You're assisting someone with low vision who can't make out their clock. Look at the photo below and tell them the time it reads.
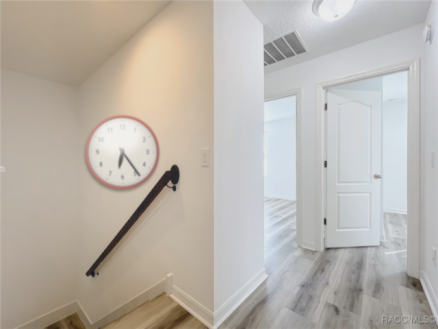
6:24
